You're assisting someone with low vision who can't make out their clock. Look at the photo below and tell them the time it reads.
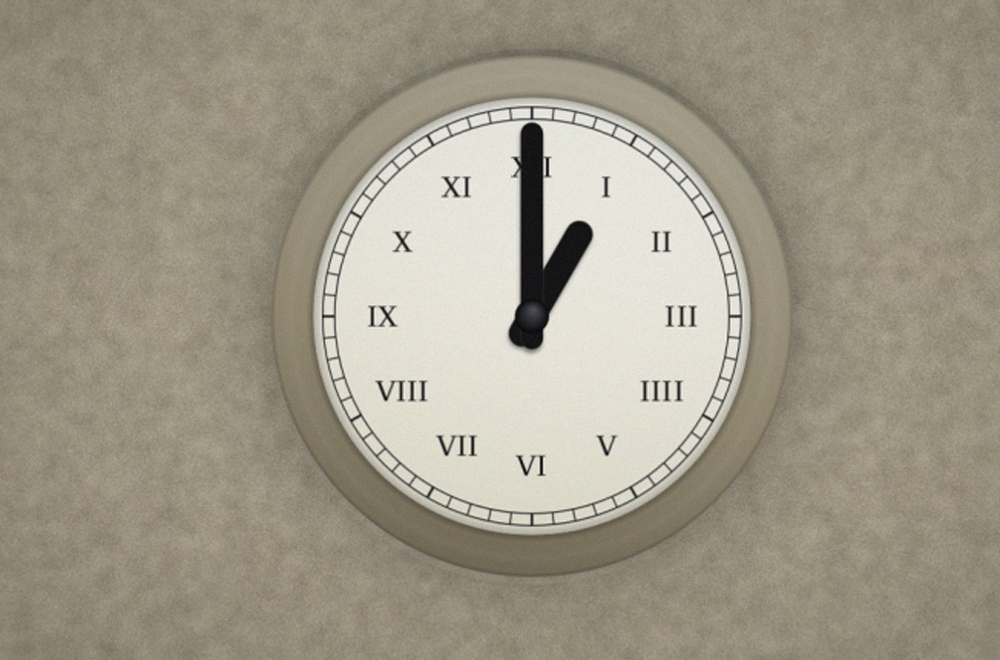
1:00
